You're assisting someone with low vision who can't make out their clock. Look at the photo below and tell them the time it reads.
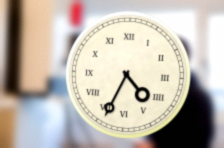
4:34
